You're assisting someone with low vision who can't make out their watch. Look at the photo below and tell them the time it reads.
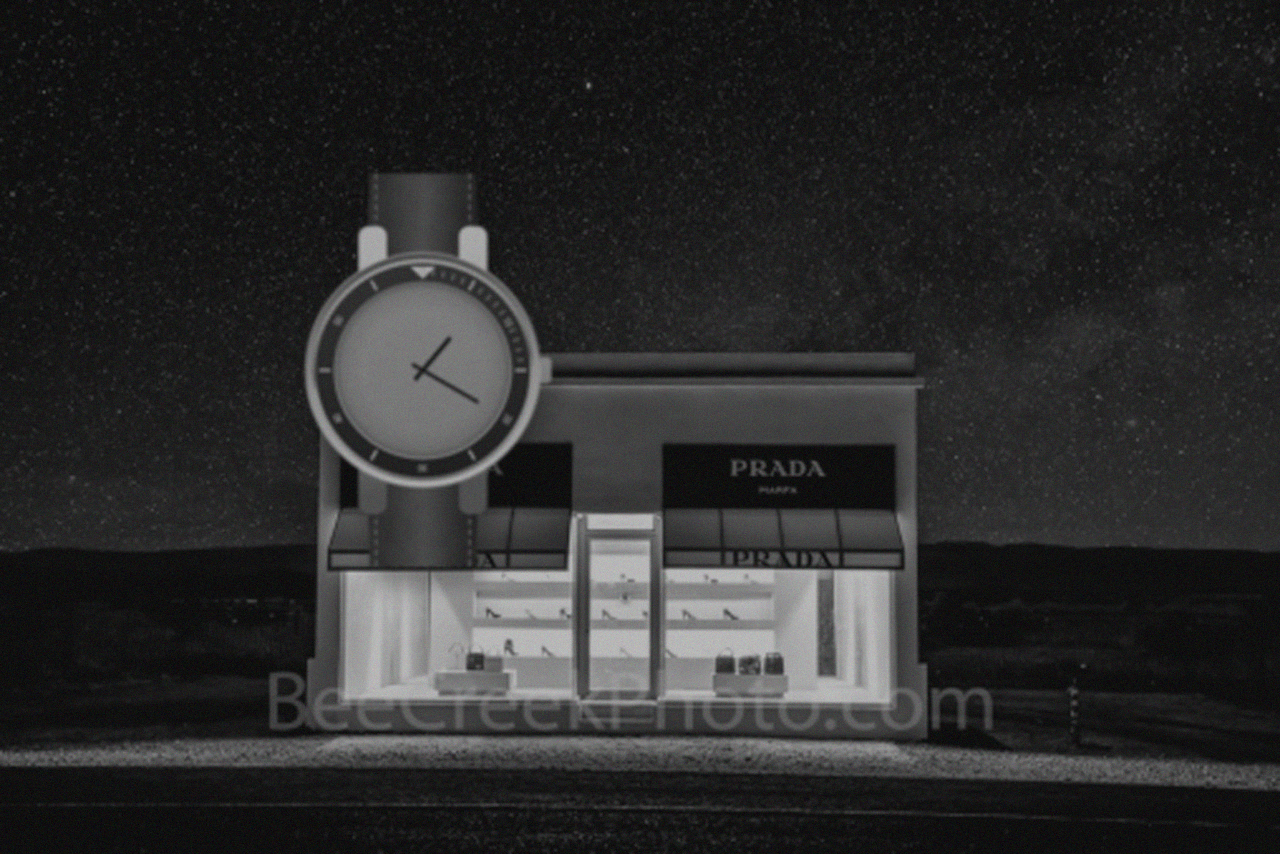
1:20
